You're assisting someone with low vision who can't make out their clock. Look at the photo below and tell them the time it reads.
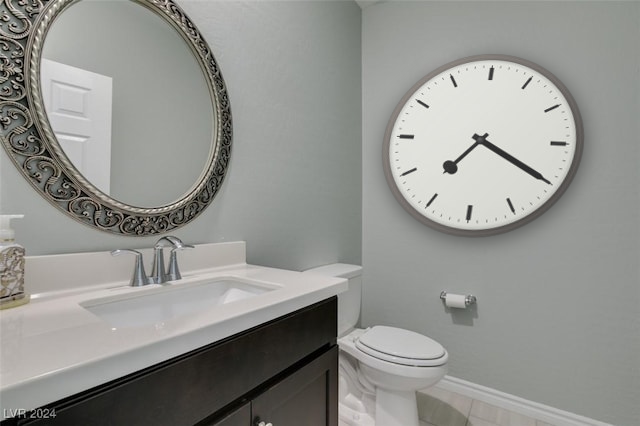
7:20
